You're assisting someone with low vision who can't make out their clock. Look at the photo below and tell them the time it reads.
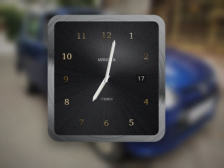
7:02
